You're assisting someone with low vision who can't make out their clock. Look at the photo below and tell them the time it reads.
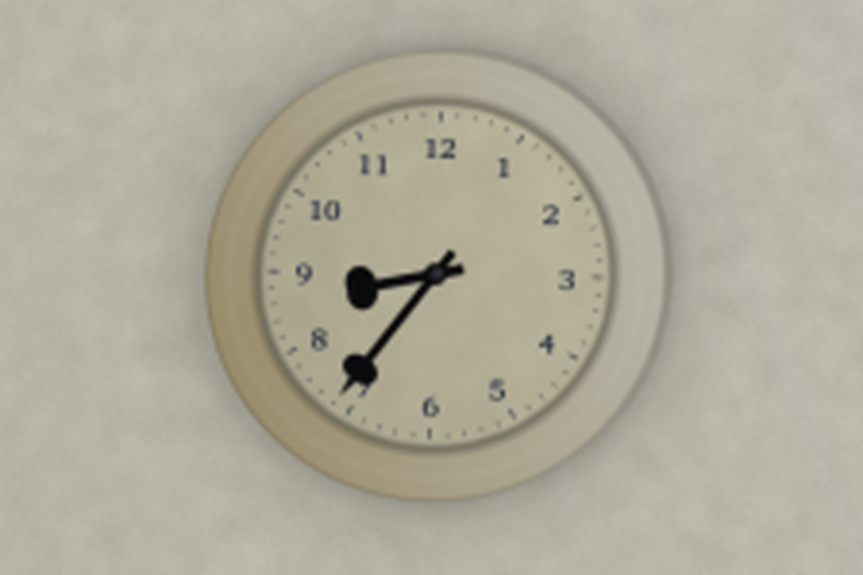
8:36
